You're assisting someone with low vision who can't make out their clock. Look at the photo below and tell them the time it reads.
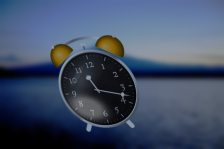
11:18
